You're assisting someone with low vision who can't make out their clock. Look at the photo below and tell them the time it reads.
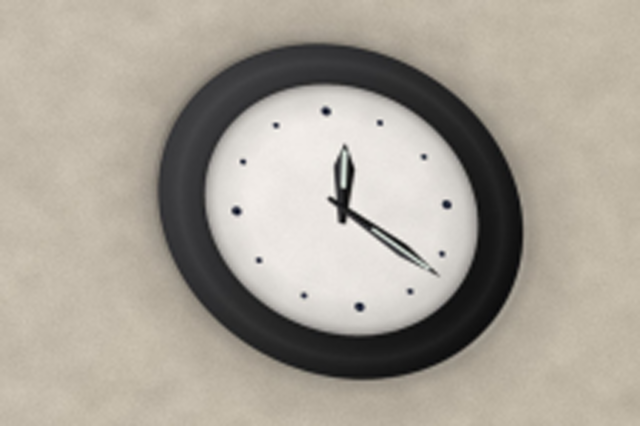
12:22
